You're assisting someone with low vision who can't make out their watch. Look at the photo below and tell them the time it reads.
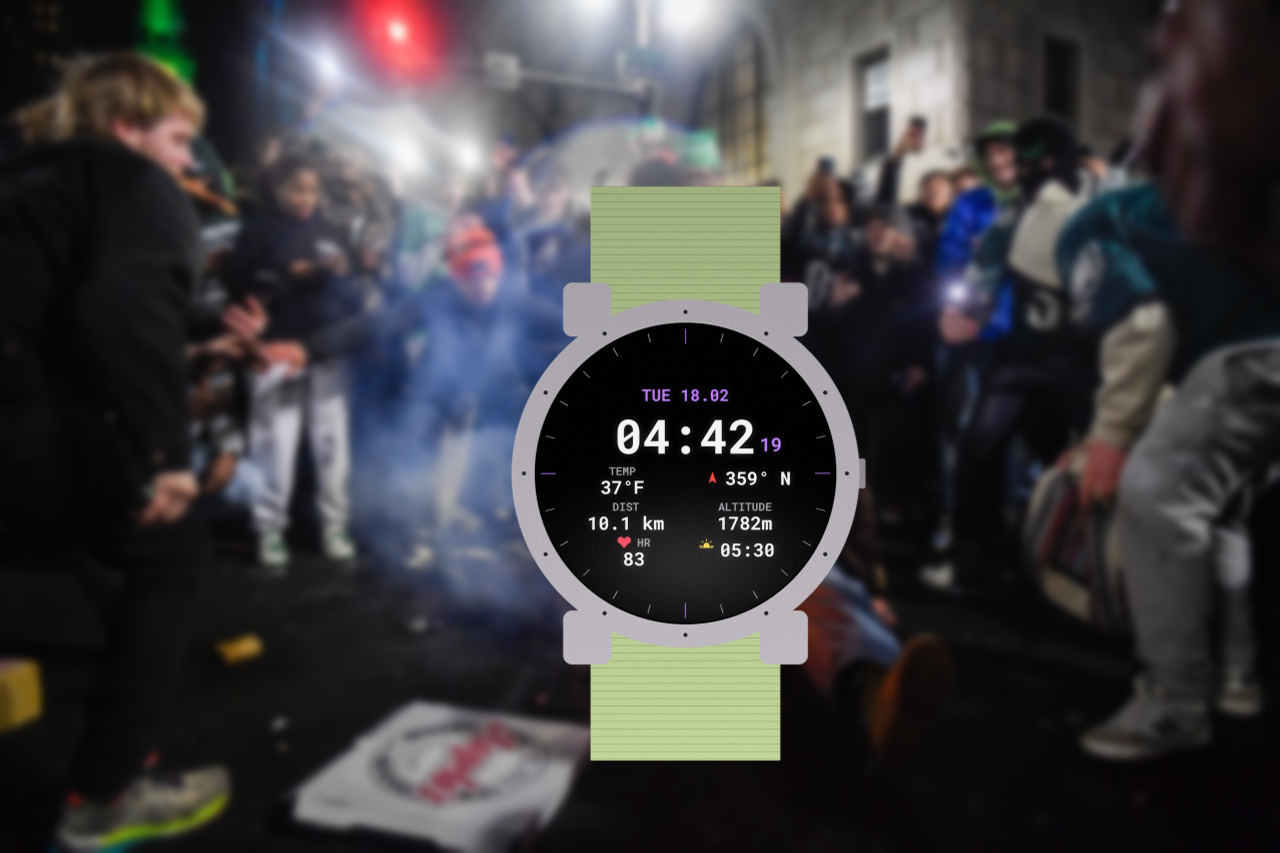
4:42:19
